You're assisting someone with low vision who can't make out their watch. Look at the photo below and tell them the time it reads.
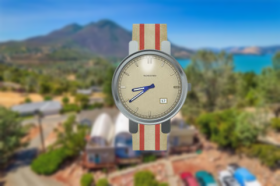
8:39
